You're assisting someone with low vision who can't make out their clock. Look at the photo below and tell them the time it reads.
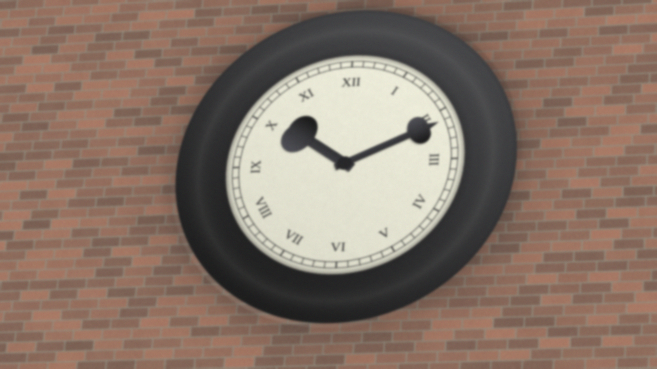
10:11
